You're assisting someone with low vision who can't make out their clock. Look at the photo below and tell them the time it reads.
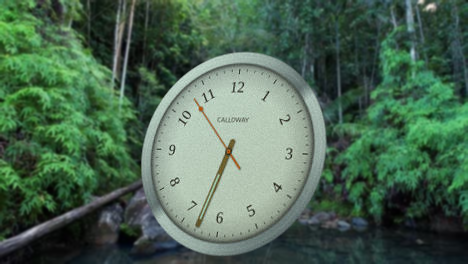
6:32:53
